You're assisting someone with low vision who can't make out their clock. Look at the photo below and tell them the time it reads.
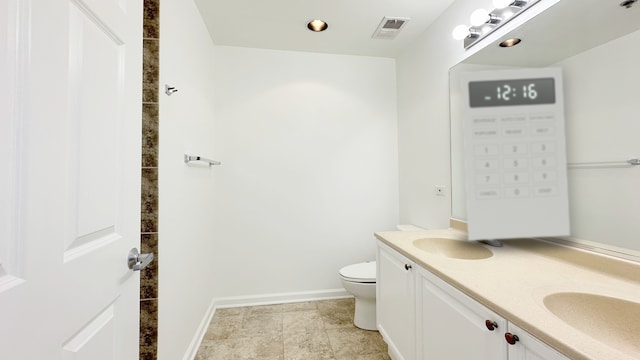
12:16
